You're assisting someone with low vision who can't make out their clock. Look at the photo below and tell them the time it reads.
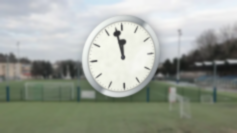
11:58
